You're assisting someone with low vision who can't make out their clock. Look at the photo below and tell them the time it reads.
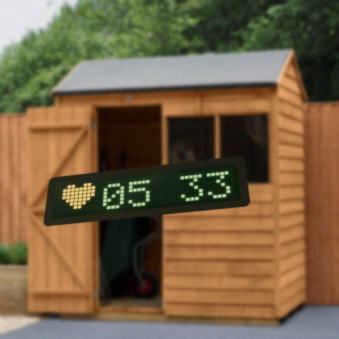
5:33
